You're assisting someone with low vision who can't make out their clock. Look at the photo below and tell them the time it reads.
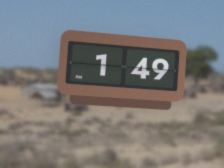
1:49
